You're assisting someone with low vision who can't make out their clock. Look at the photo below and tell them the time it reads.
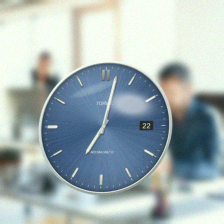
7:02
